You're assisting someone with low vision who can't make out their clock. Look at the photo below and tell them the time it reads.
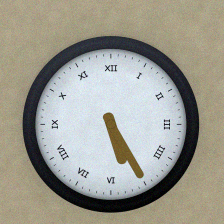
5:25
